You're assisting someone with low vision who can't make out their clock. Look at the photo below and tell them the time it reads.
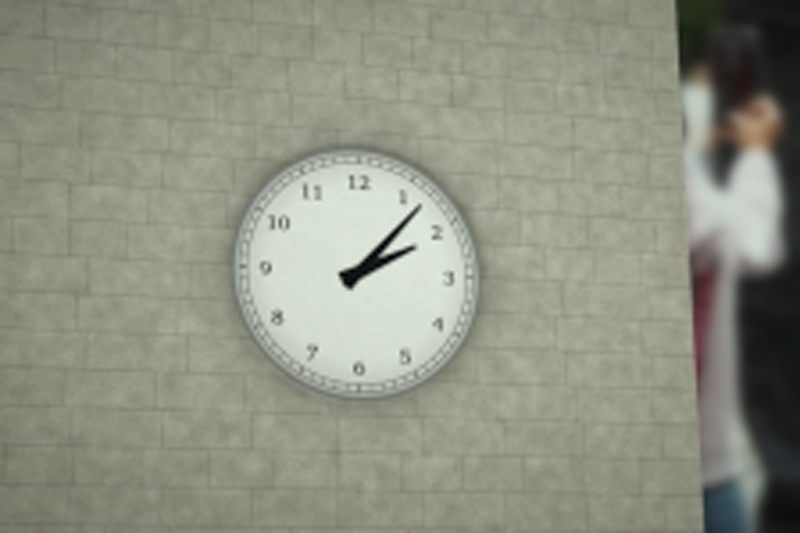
2:07
